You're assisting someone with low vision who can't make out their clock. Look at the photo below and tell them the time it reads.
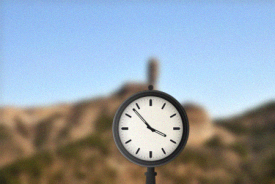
3:53
